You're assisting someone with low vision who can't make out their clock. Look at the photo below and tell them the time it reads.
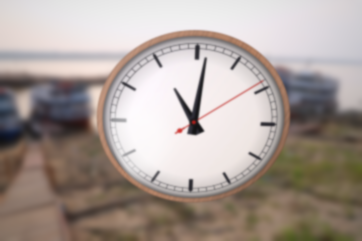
11:01:09
